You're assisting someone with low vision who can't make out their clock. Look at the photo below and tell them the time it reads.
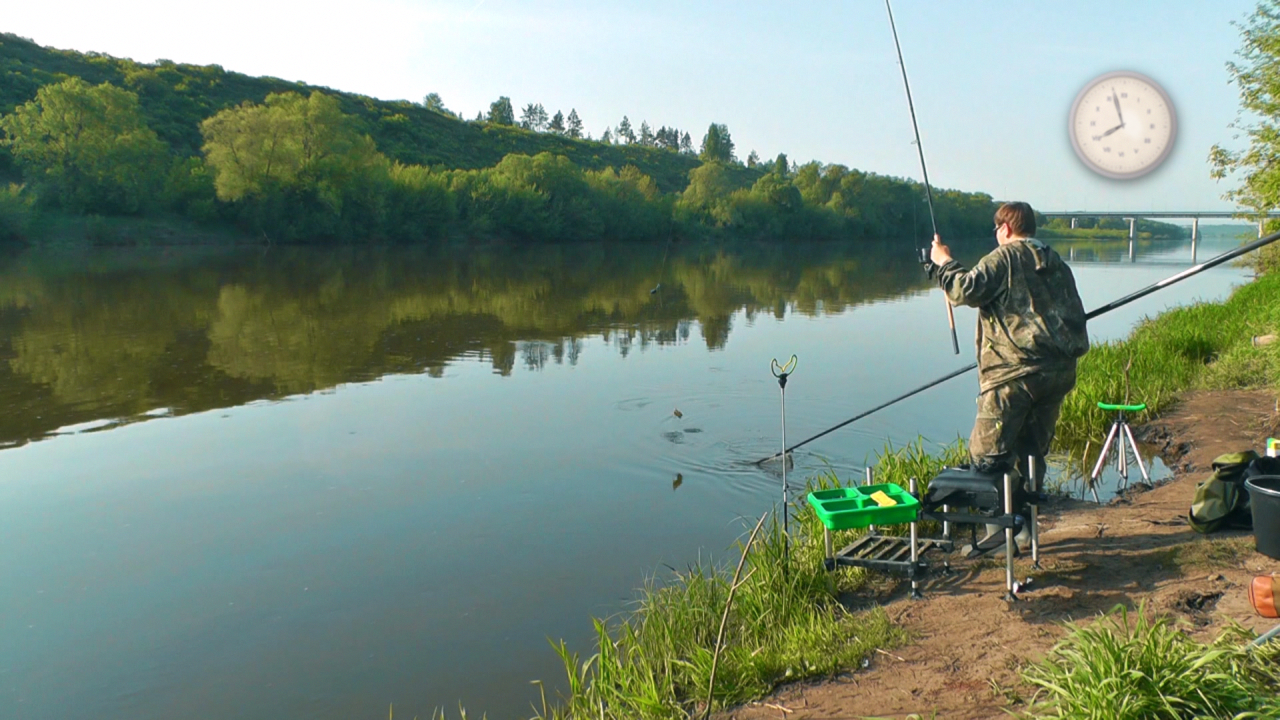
7:57
